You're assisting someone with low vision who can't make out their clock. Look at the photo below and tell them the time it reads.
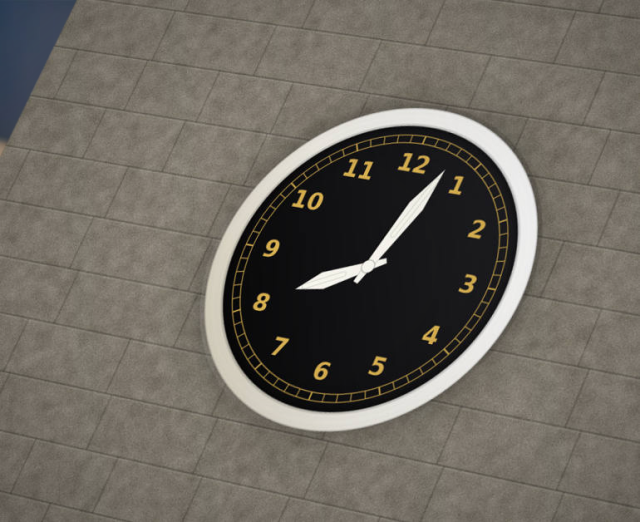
8:03
